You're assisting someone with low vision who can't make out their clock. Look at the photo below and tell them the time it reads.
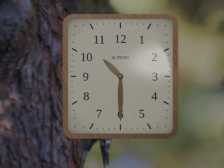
10:30
